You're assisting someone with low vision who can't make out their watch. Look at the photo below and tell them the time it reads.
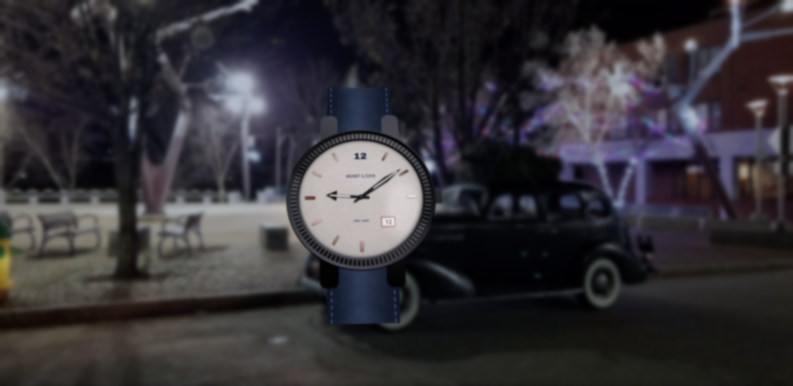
9:09
